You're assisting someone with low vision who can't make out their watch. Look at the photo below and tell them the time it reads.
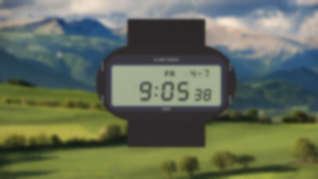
9:05:38
